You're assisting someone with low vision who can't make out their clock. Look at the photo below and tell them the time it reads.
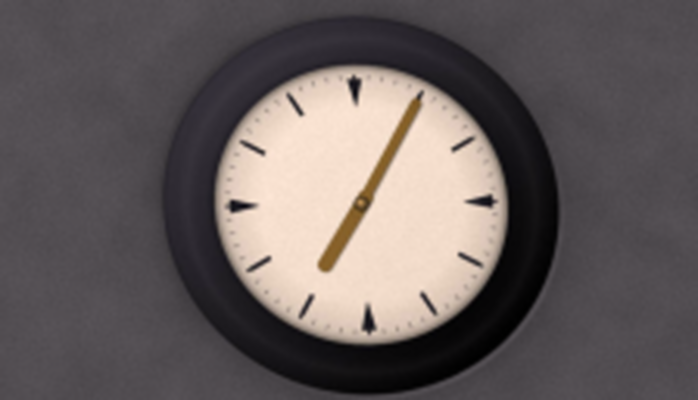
7:05
